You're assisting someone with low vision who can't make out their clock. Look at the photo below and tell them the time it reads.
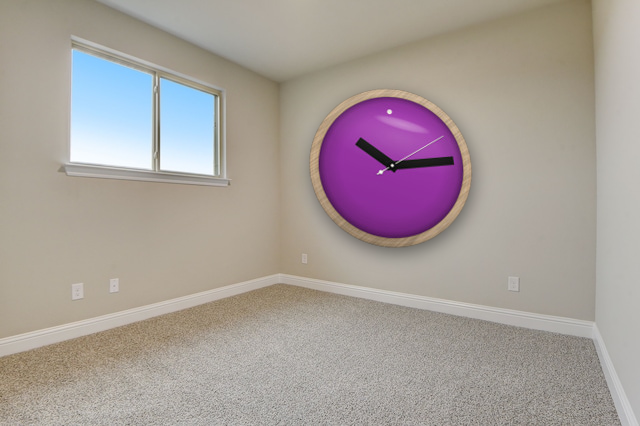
10:14:10
